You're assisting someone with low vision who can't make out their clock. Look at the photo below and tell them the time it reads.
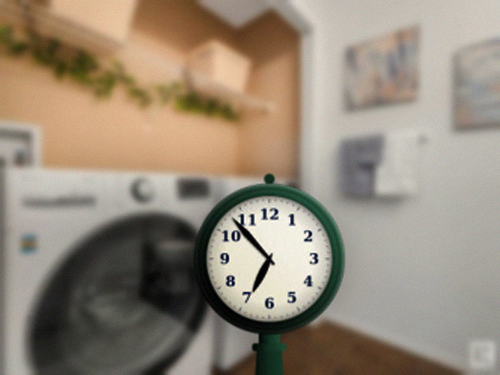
6:53
